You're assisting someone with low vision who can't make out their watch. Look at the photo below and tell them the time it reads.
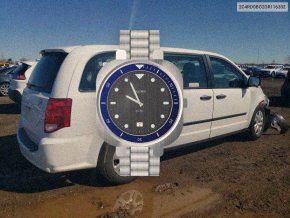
9:56
